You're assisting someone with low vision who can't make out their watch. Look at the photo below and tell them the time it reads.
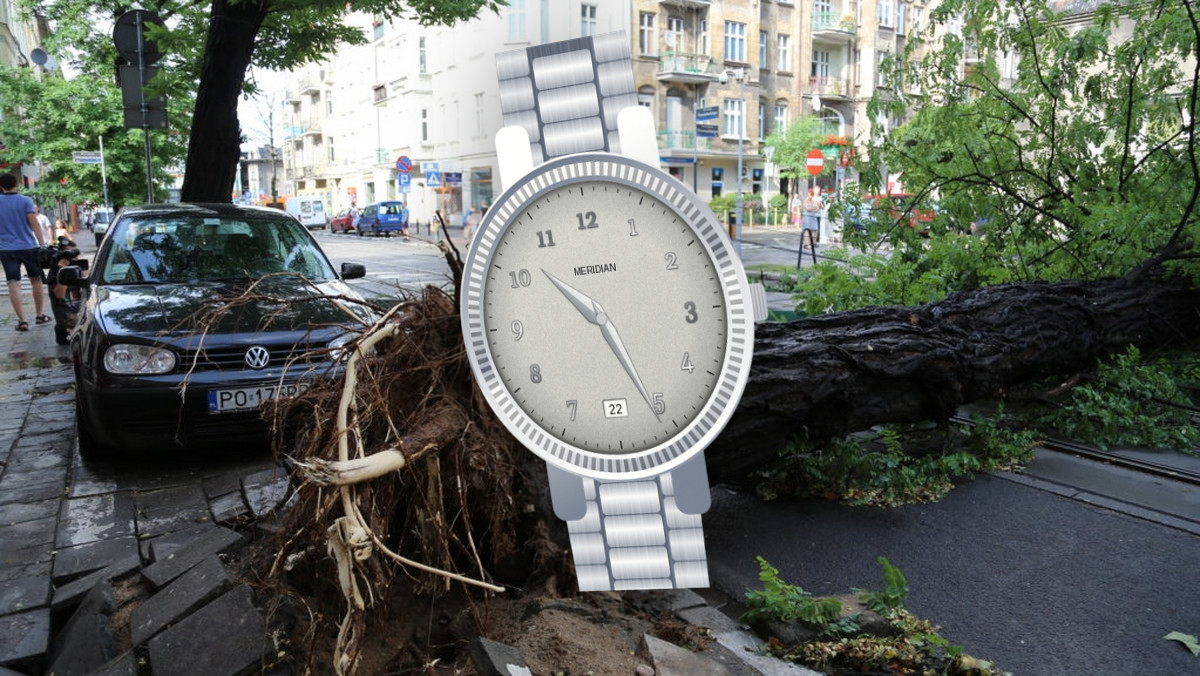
10:26
